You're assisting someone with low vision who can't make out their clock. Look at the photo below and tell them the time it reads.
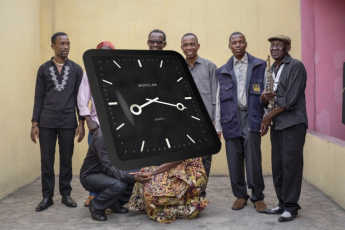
8:18
